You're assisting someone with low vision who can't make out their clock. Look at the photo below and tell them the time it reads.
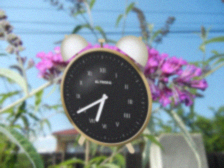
6:40
